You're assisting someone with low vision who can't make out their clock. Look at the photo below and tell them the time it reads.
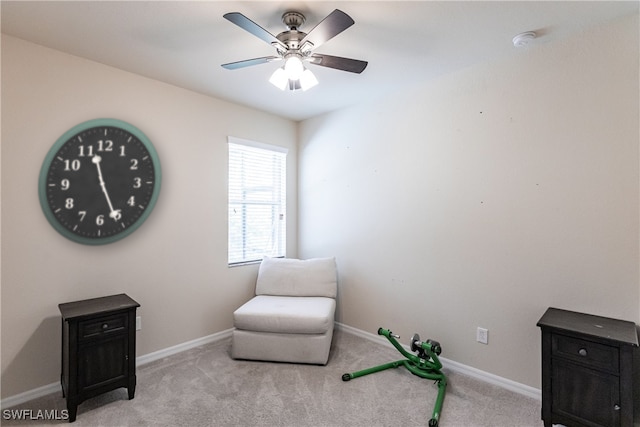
11:26
